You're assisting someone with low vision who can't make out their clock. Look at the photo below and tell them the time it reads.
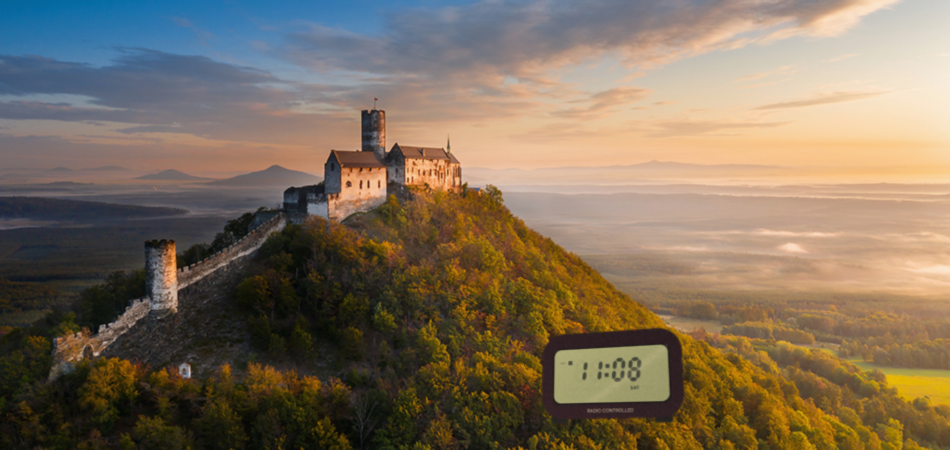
11:08
